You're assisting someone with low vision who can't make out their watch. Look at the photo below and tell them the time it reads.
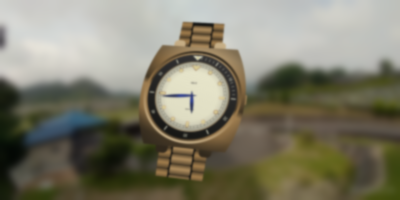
5:44
